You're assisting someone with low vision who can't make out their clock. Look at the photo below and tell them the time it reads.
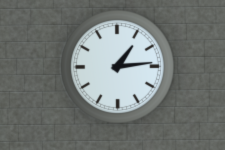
1:14
